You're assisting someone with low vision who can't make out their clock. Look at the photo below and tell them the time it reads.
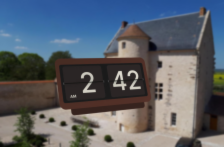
2:42
